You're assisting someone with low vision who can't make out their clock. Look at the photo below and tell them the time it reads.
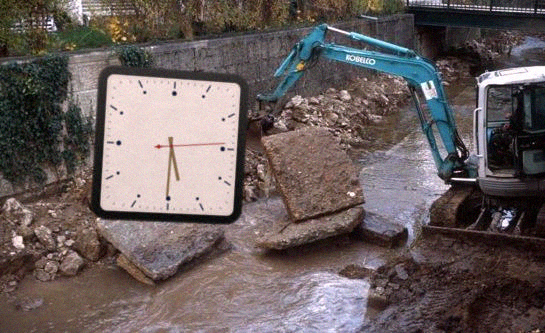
5:30:14
